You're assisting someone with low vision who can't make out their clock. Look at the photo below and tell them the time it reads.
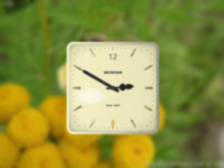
2:50
